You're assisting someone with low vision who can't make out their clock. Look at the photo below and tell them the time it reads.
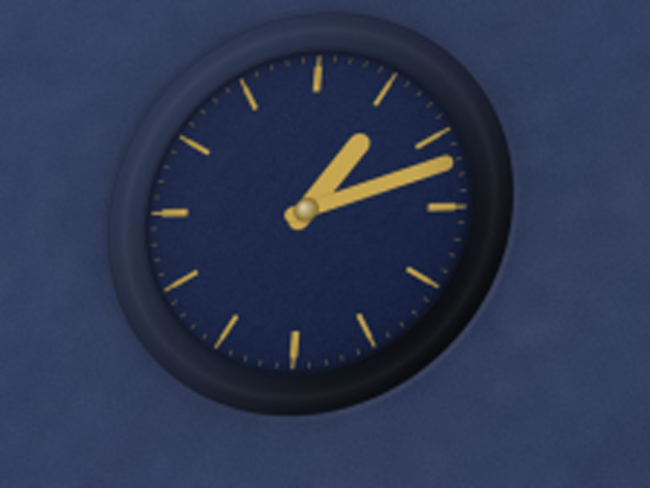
1:12
